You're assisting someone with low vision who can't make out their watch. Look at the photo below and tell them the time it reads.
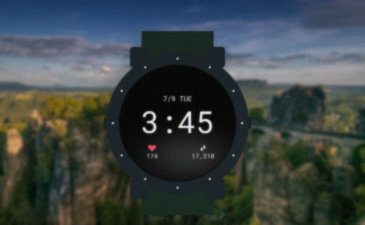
3:45
